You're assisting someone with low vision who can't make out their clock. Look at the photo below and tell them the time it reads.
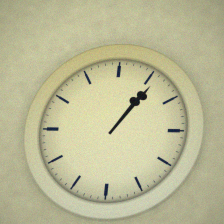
1:06
